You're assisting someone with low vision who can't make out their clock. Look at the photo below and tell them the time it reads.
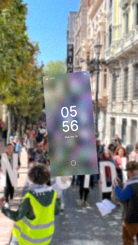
5:56
